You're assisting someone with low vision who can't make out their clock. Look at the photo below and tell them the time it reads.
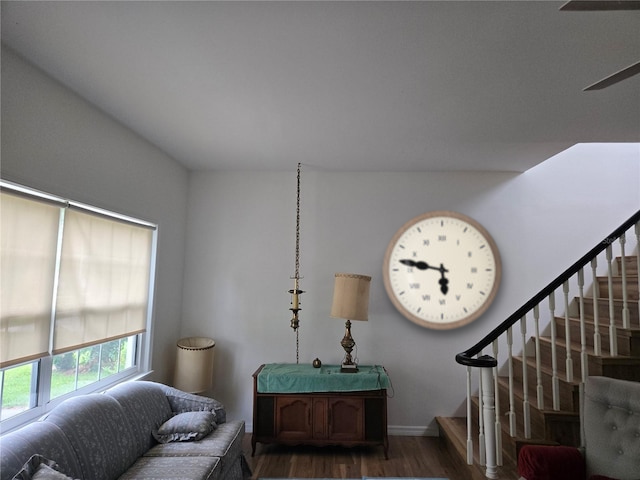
5:47
